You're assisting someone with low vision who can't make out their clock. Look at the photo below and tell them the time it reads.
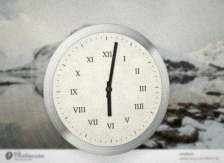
6:02
